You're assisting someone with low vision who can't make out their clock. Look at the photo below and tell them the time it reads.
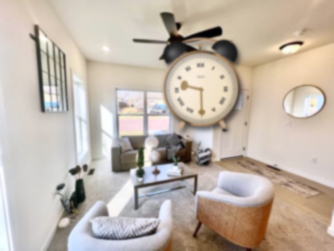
9:30
